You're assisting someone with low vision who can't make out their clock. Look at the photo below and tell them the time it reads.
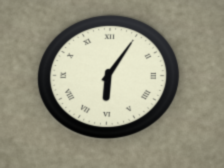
6:05
